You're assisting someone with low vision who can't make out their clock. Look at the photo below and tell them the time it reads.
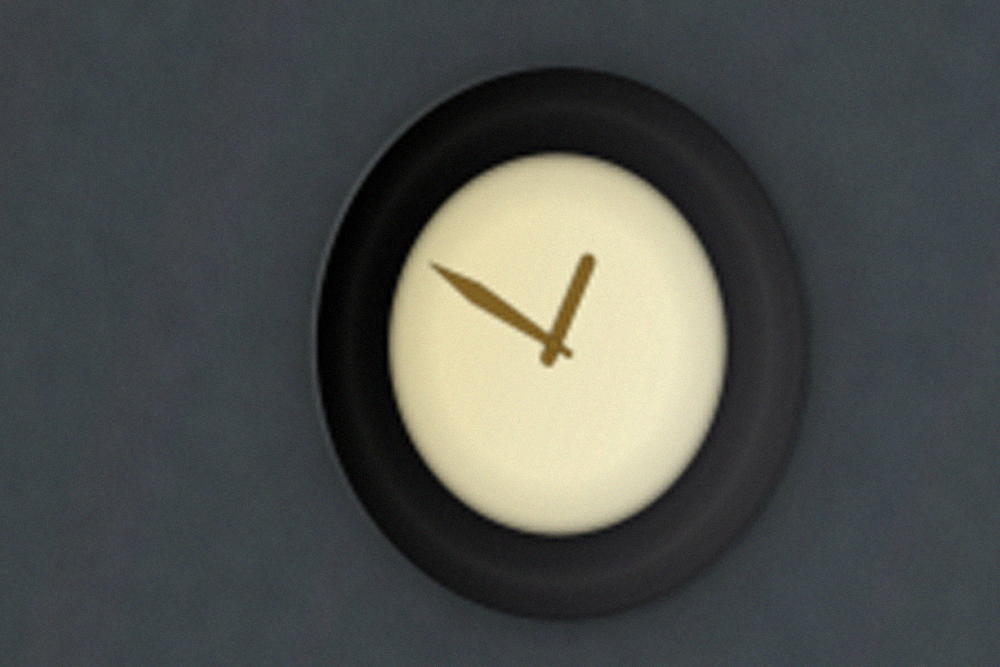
12:50
